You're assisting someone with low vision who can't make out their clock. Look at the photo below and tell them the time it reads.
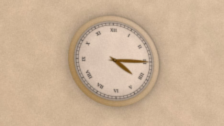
4:15
